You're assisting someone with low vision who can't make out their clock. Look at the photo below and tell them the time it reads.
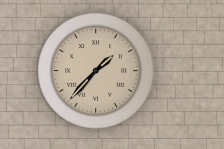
1:37
